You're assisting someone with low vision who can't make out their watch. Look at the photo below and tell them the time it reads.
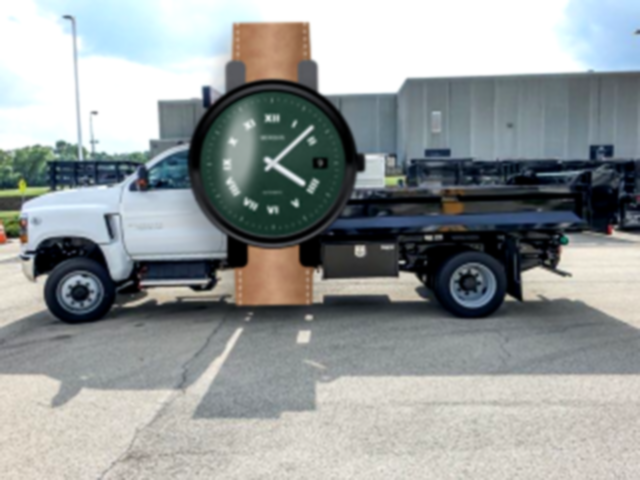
4:08
